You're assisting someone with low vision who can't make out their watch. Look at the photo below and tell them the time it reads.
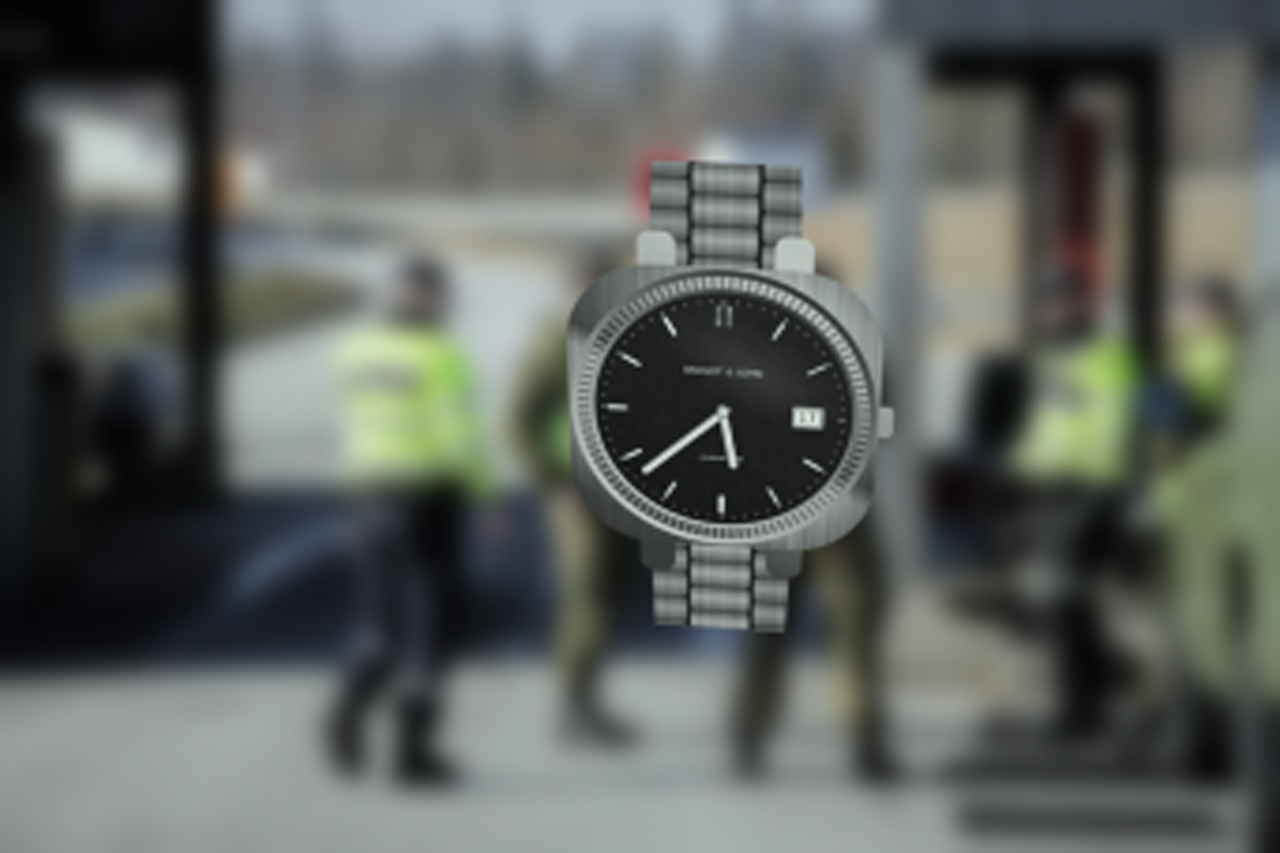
5:38
